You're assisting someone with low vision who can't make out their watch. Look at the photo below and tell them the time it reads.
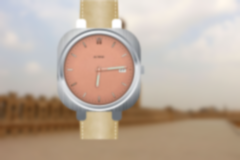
6:14
